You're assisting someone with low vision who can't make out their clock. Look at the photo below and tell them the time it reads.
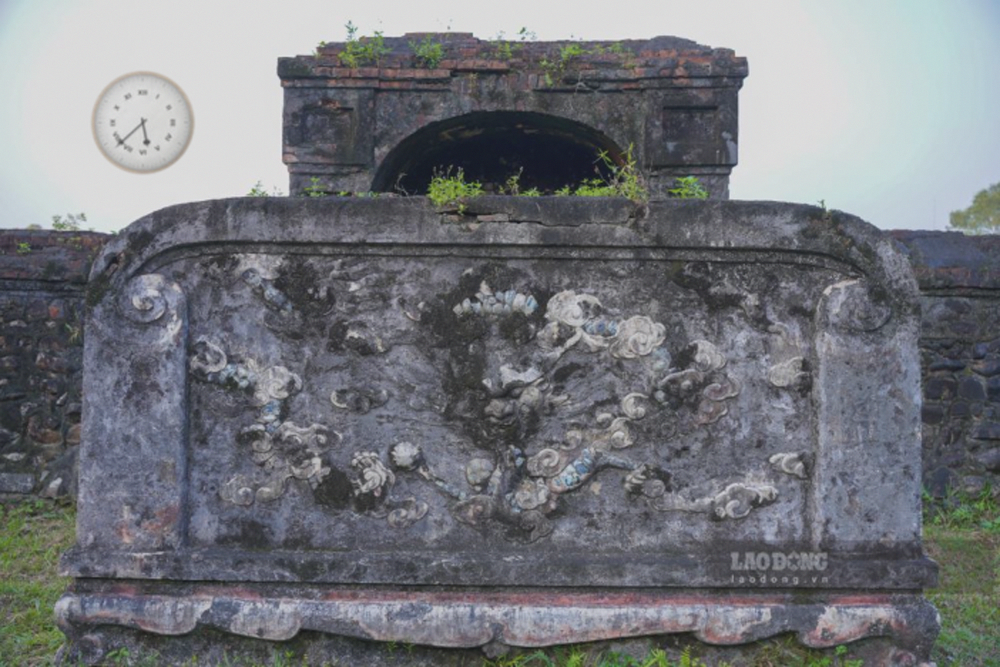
5:38
